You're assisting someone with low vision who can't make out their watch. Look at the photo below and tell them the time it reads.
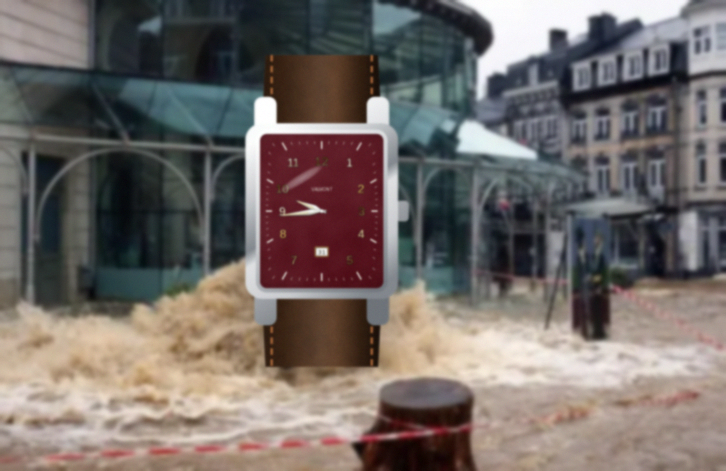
9:44
